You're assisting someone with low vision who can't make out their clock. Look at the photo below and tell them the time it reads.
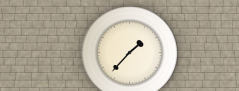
1:37
